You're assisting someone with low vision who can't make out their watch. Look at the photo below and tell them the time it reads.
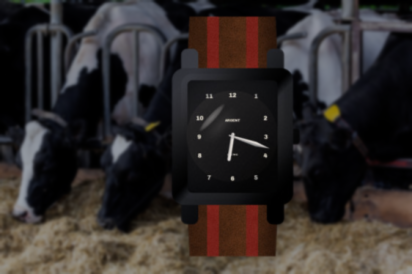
6:18
